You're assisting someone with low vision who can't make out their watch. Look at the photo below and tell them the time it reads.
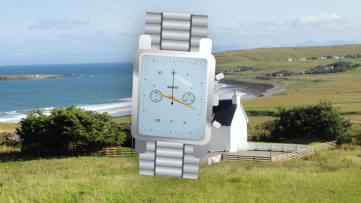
9:19
